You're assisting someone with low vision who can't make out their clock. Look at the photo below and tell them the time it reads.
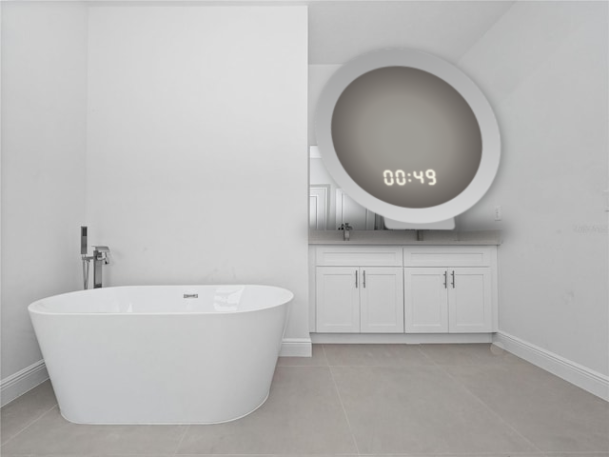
0:49
